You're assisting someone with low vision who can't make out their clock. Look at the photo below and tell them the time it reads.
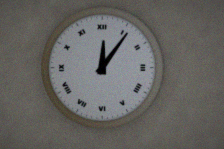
12:06
